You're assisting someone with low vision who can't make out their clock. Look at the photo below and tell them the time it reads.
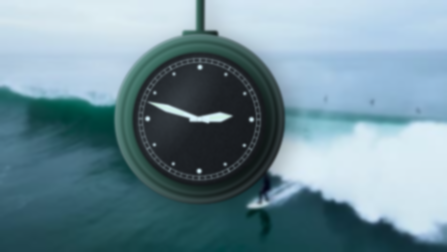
2:48
